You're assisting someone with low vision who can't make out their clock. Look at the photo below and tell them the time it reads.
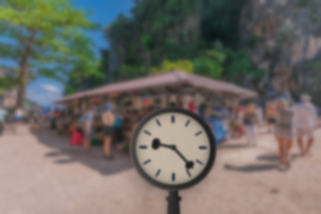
9:23
